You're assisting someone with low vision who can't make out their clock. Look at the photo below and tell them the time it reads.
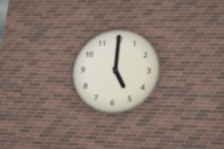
5:00
